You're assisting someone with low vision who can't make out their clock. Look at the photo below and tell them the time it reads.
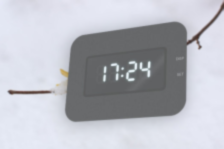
17:24
